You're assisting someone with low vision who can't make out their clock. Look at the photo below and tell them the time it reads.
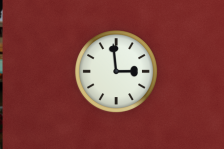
2:59
